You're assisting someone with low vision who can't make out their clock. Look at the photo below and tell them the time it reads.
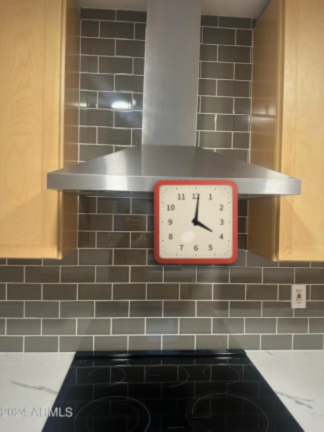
4:01
